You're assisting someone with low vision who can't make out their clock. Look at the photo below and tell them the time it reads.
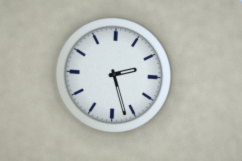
2:27
